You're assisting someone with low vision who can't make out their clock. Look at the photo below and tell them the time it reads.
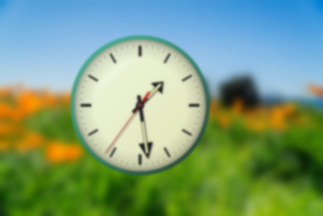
1:28:36
